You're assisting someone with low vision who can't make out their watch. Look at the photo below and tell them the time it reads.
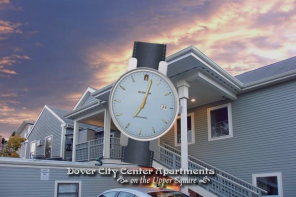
7:02
